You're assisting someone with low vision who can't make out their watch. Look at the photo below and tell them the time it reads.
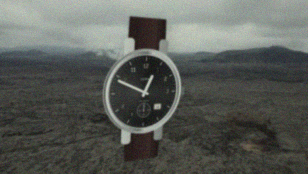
12:49
